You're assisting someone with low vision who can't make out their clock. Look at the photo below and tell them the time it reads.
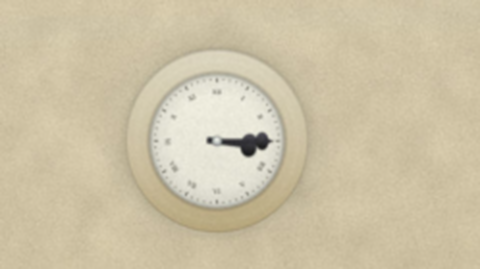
3:15
